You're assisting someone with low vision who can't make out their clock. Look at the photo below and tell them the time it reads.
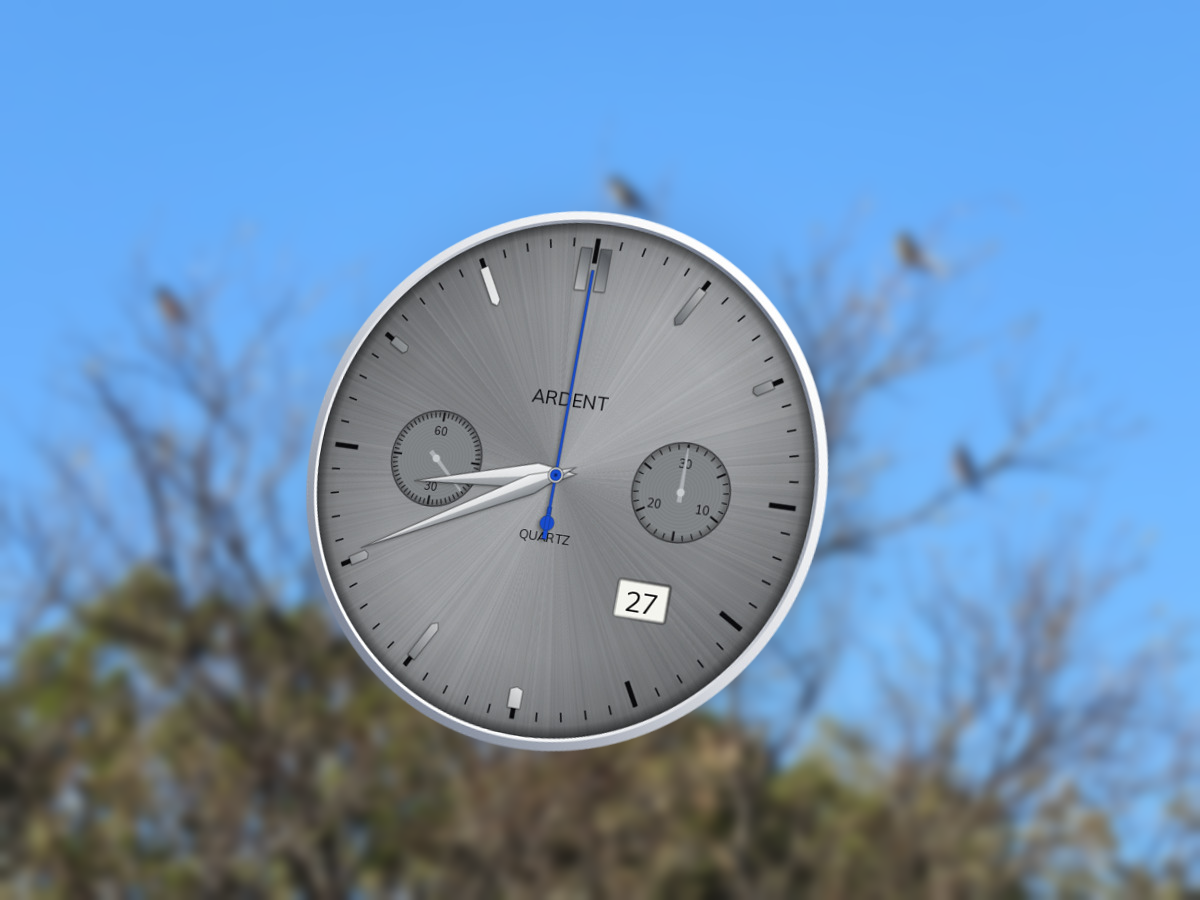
8:40:22
